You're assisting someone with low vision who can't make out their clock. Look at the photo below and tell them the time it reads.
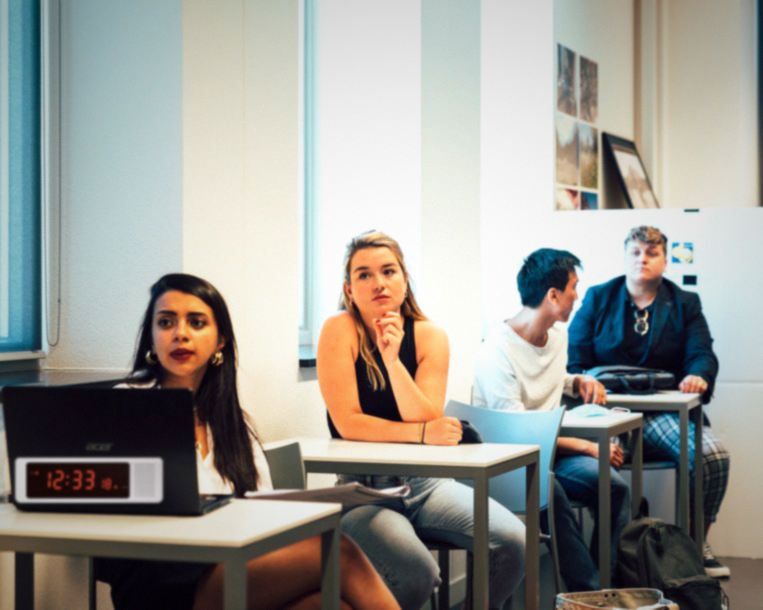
12:33
